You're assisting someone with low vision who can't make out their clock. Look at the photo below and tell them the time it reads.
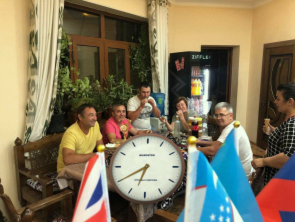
6:40
